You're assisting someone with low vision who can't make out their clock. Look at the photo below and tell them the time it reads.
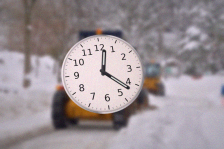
12:22
